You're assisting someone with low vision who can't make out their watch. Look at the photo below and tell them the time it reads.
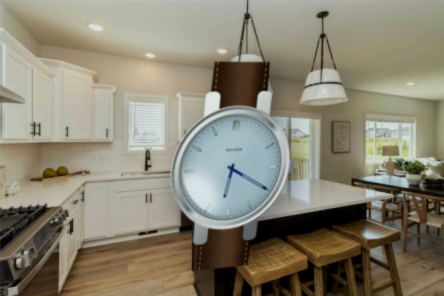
6:20
